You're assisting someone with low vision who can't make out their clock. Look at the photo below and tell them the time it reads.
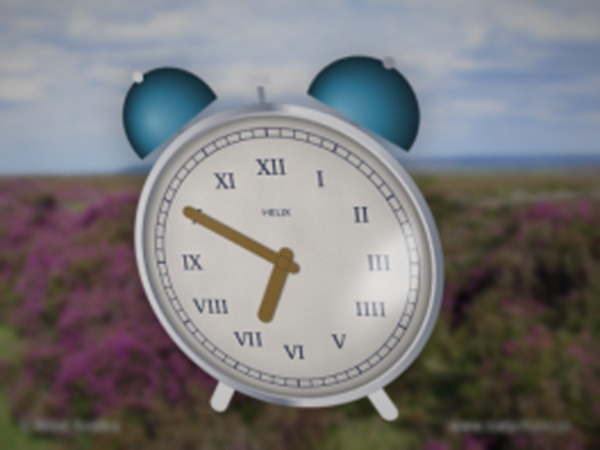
6:50
